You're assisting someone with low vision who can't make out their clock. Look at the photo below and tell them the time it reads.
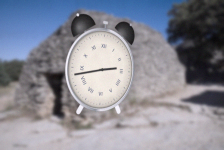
2:43
